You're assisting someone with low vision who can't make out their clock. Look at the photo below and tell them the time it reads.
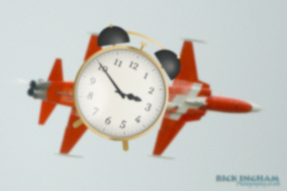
2:50
